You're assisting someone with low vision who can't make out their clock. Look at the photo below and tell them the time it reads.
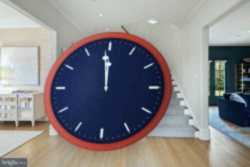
11:59
